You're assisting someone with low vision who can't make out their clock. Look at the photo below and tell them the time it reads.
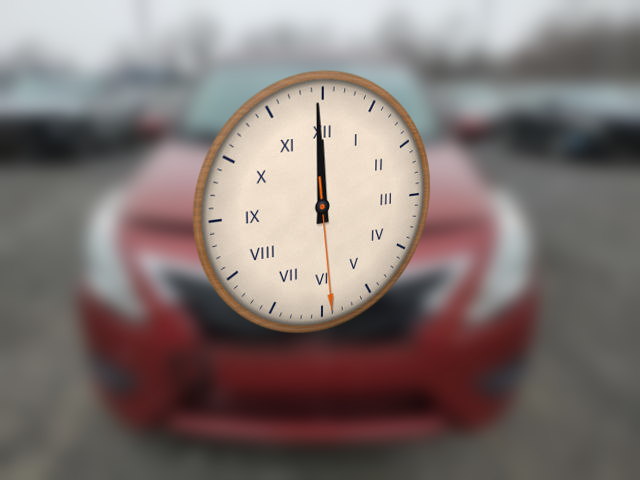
11:59:29
